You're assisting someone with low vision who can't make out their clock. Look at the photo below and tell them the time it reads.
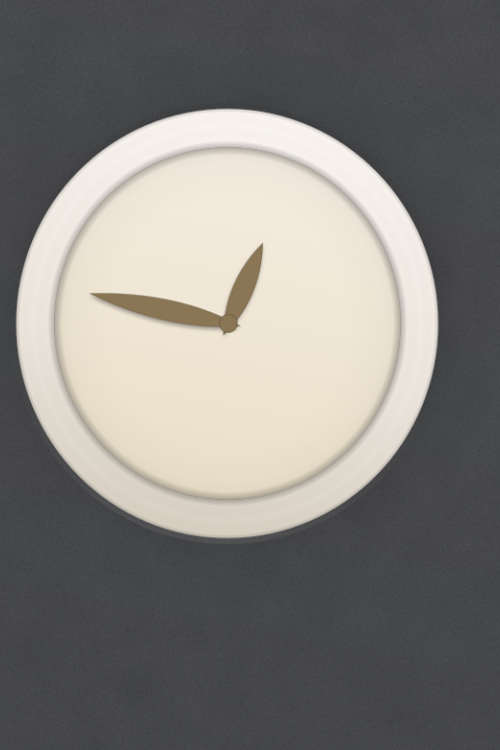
12:47
